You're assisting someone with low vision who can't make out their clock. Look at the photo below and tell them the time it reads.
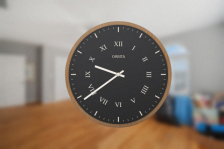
9:39
